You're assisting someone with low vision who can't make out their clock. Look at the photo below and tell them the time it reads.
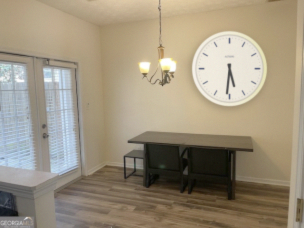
5:31
